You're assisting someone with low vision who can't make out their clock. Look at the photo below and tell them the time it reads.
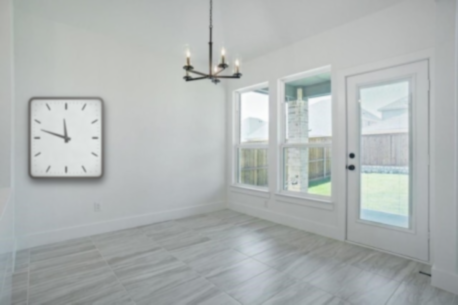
11:48
